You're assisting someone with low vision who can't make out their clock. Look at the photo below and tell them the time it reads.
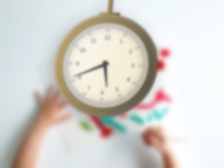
5:41
